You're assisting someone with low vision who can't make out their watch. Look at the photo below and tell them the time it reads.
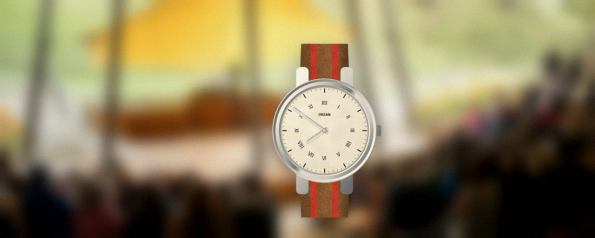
7:51
